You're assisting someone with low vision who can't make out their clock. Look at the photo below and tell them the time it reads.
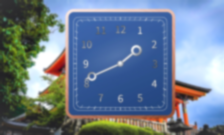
1:41
